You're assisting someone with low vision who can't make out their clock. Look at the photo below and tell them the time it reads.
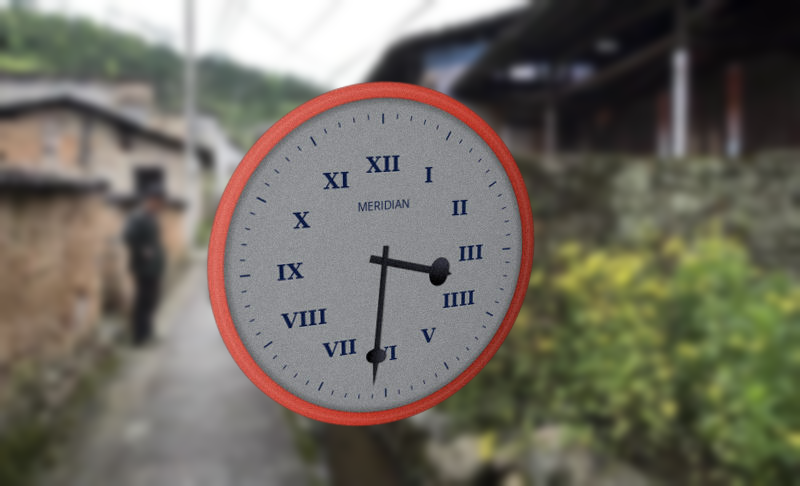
3:31
